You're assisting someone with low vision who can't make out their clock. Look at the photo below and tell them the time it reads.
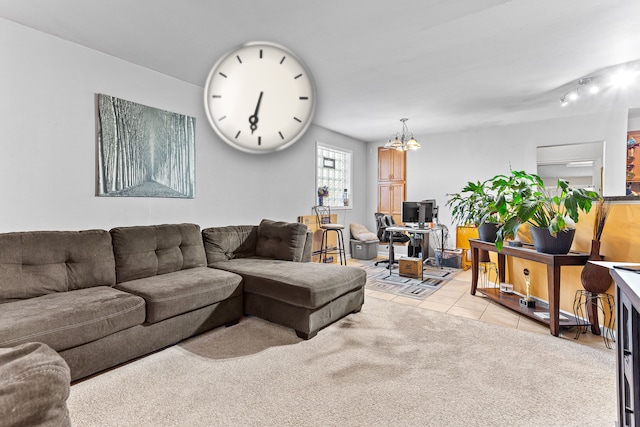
6:32
